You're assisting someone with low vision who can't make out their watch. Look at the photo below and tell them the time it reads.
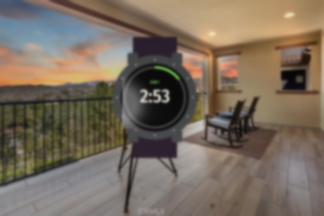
2:53
